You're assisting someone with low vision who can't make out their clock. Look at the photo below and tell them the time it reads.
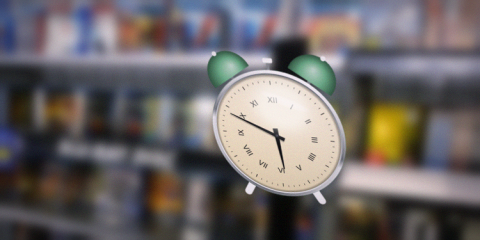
5:49
